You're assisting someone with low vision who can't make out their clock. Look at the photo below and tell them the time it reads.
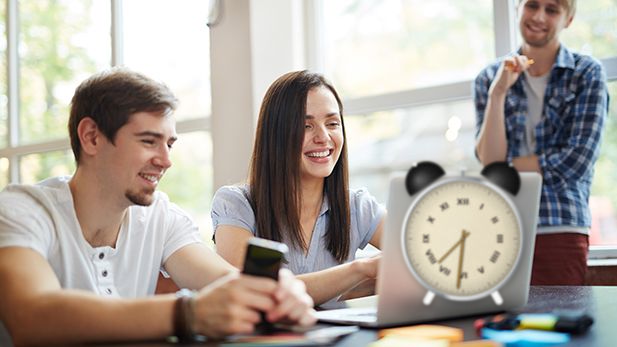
7:31
